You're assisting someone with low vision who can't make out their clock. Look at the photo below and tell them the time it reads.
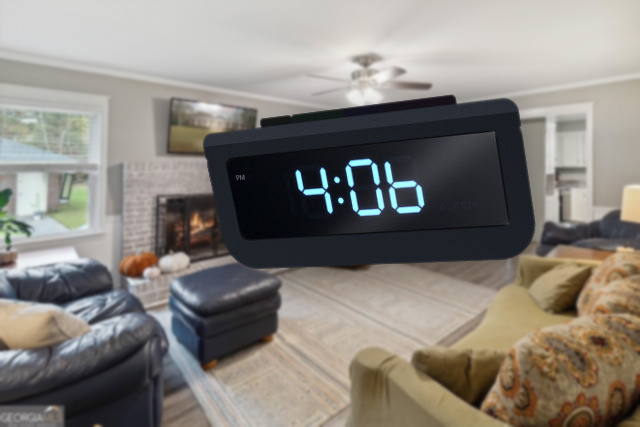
4:06
